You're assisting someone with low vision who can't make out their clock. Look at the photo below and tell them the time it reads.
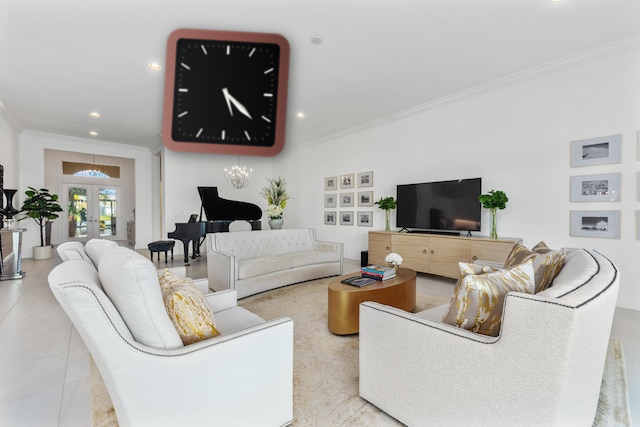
5:22
